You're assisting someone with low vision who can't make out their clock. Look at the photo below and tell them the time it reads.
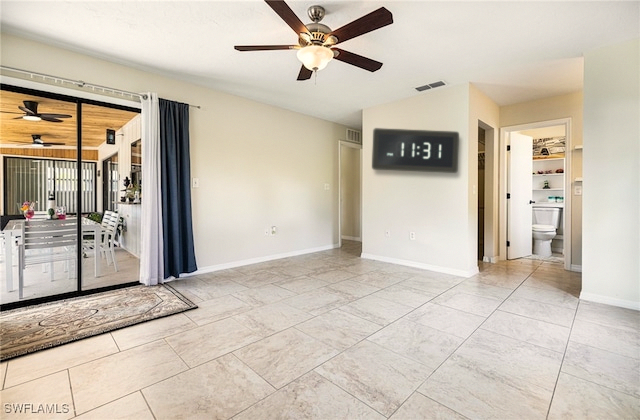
11:31
